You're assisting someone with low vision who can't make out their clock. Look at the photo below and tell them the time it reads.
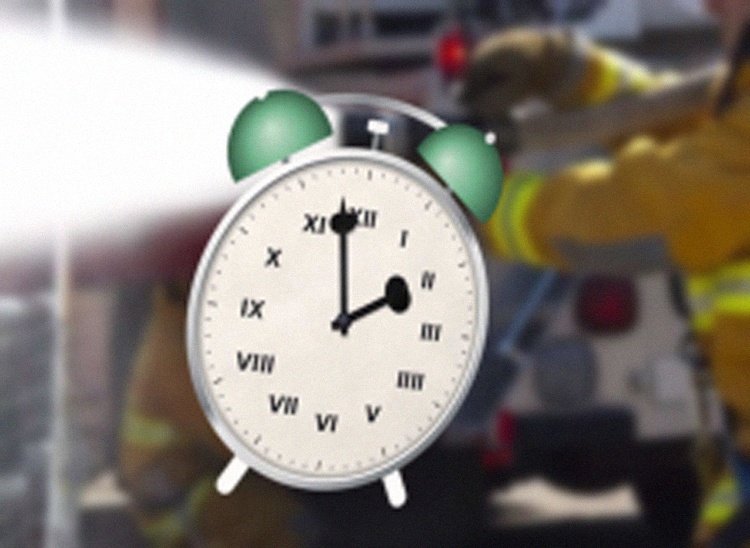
1:58
